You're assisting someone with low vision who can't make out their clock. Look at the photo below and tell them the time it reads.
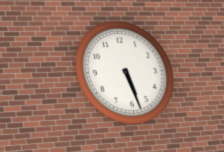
5:28
